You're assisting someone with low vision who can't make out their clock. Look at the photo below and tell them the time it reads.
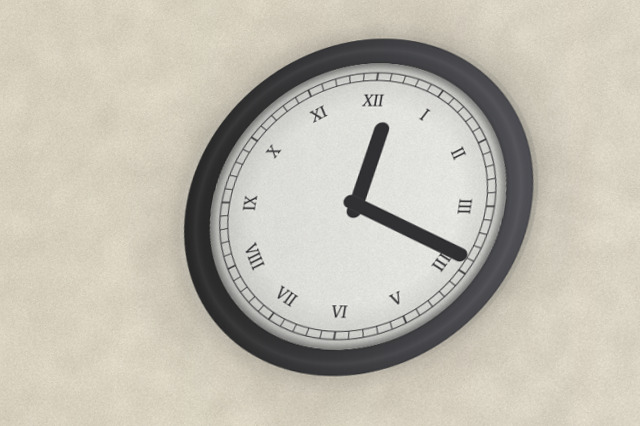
12:19
